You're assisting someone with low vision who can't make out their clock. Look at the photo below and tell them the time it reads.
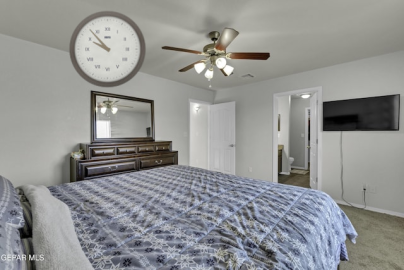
9:53
